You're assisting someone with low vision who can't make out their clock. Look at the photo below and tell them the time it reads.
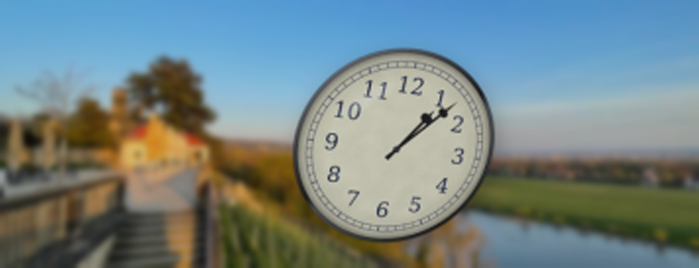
1:07
